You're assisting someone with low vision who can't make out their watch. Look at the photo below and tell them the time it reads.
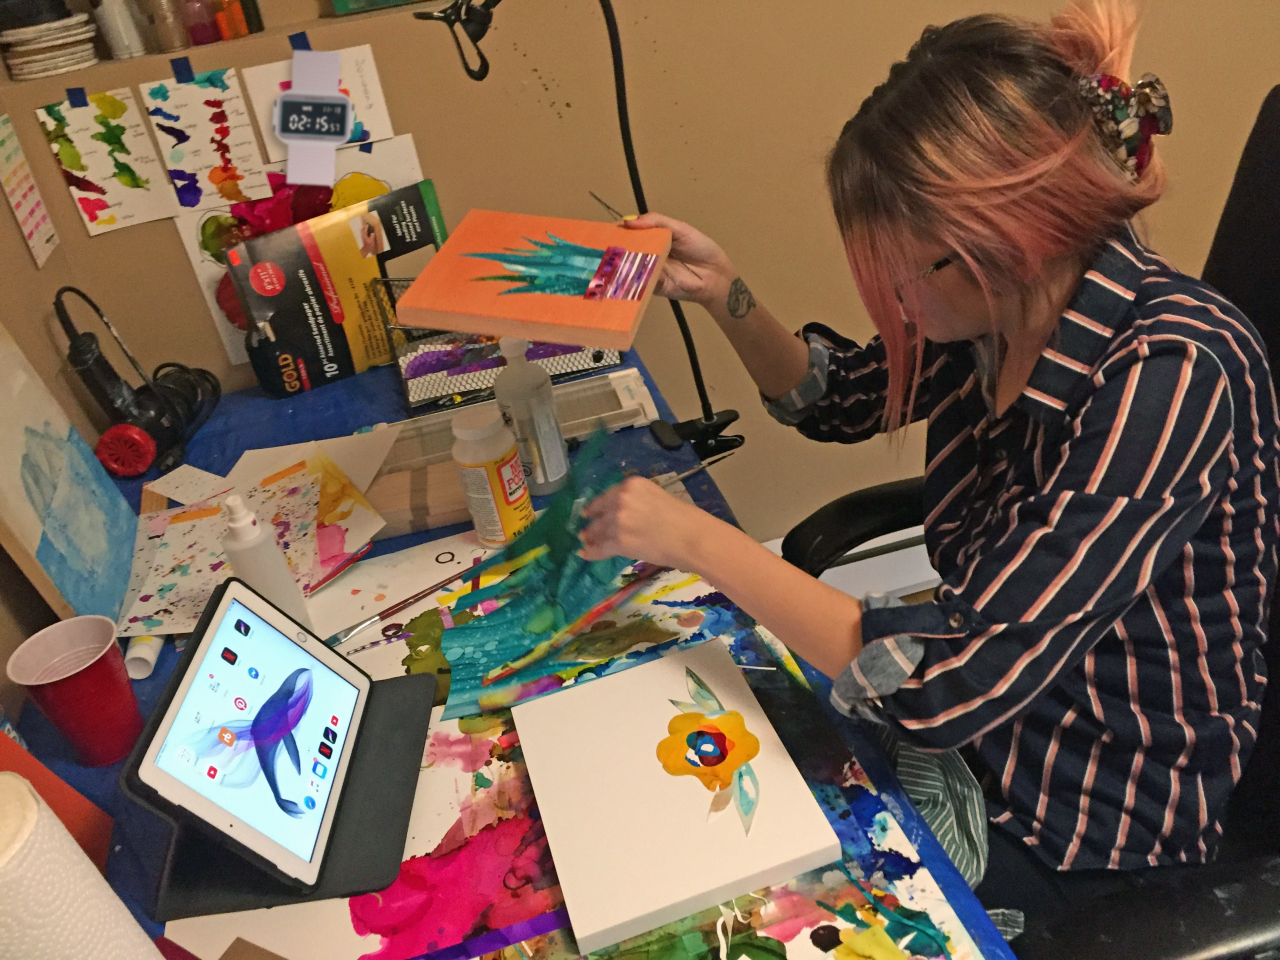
2:15
